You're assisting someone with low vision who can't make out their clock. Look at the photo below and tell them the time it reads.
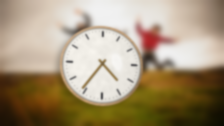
4:36
